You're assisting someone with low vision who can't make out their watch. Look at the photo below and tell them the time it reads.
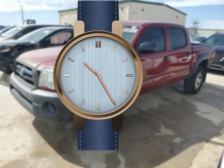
10:25
